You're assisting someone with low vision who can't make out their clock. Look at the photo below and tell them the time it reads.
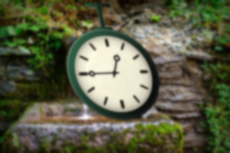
12:45
